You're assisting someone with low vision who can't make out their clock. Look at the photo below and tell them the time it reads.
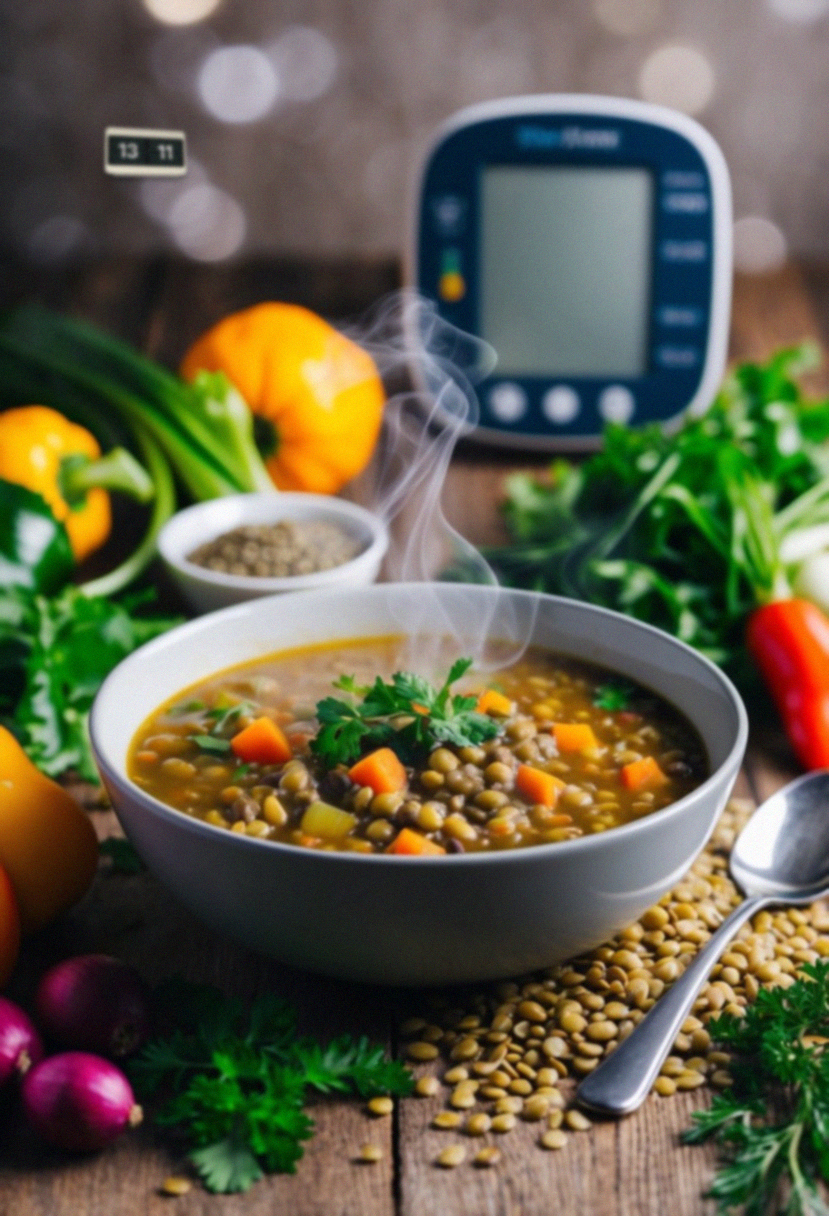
13:11
